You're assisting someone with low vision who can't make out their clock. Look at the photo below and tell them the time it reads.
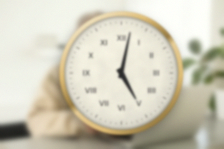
5:02
